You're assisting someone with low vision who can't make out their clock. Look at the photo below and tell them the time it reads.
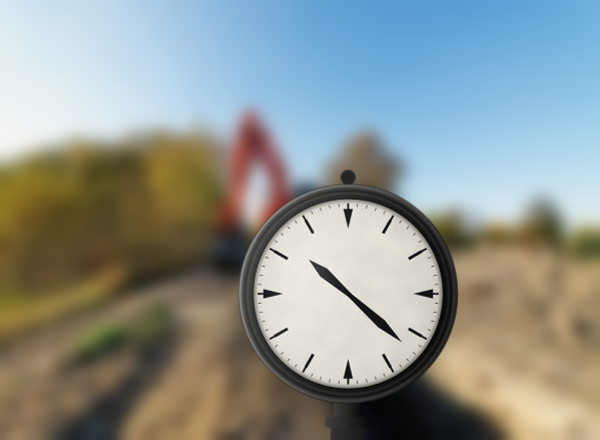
10:22
